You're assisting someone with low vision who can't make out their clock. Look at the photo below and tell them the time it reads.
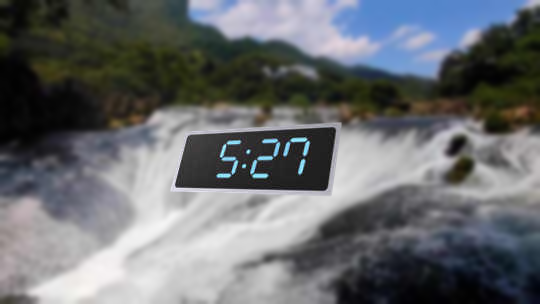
5:27
